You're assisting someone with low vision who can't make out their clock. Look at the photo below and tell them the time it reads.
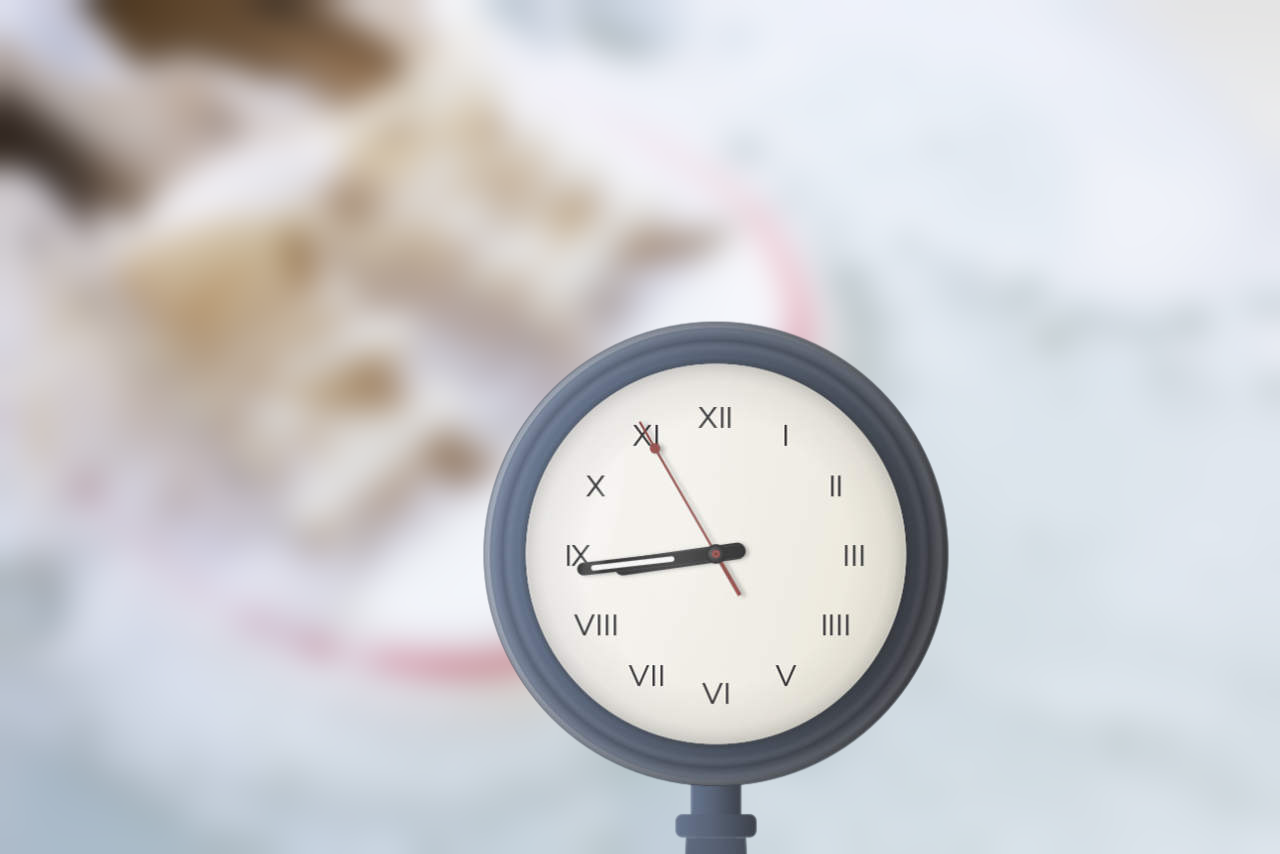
8:43:55
